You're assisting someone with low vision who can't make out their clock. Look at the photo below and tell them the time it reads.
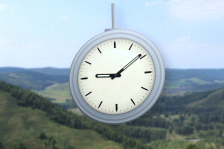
9:09
